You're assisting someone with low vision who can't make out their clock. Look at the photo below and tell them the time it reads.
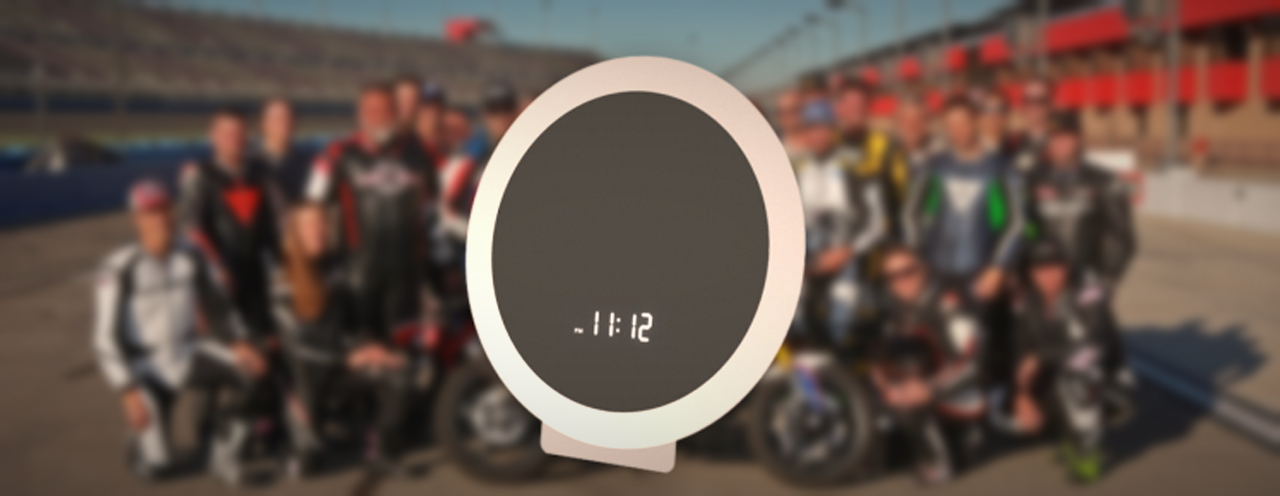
11:12
